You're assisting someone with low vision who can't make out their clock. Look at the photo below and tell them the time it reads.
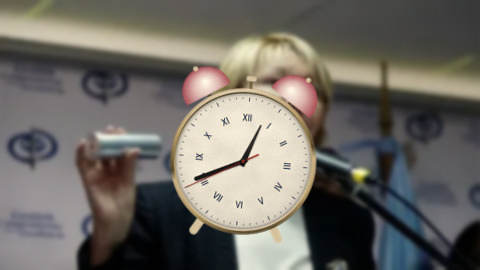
12:40:40
